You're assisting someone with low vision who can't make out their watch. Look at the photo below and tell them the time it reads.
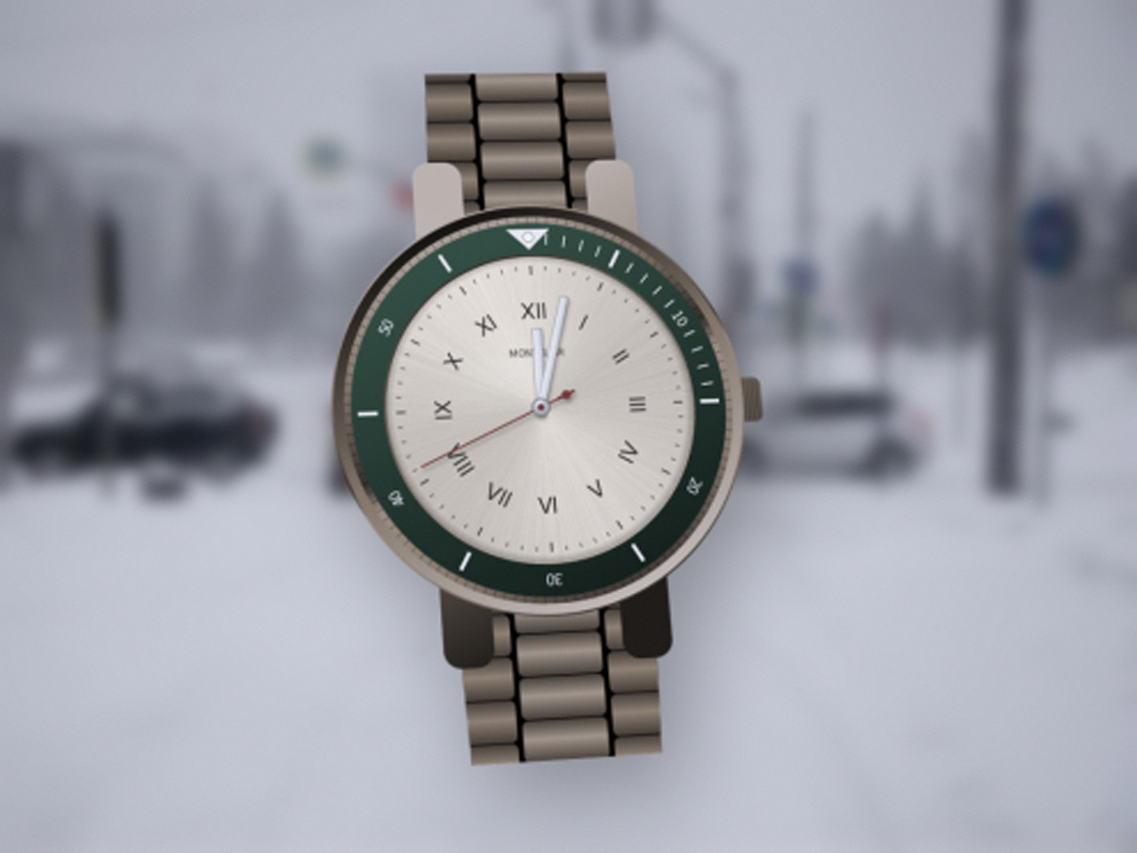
12:02:41
